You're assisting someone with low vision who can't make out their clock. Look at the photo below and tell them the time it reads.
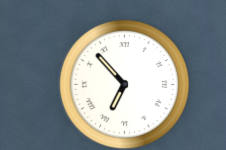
6:53
